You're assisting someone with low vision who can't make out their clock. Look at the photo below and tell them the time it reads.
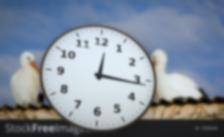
12:16
